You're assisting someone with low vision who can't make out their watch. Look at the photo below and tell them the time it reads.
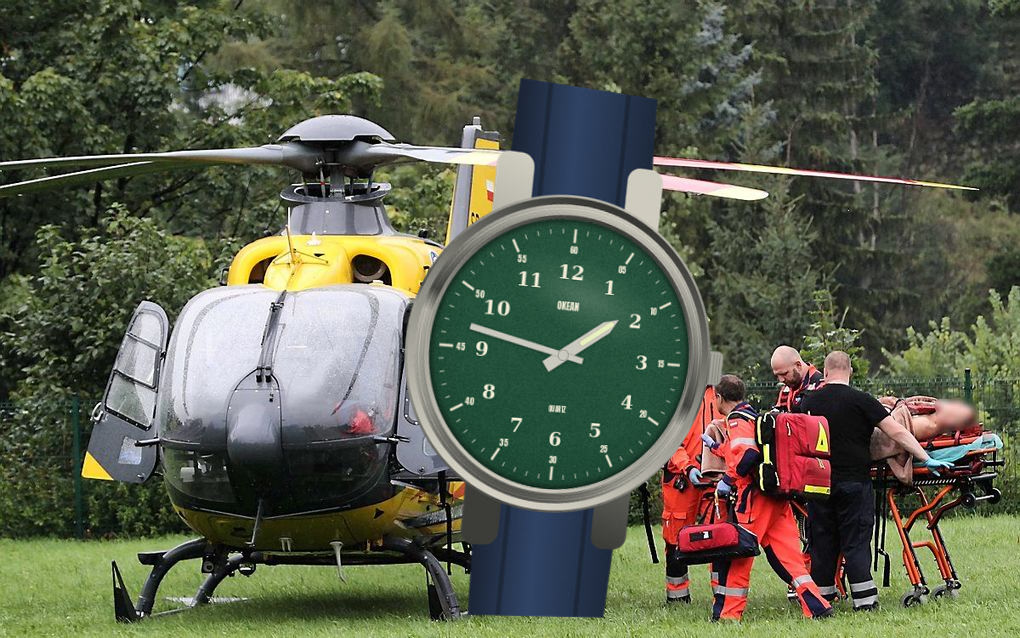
1:47
